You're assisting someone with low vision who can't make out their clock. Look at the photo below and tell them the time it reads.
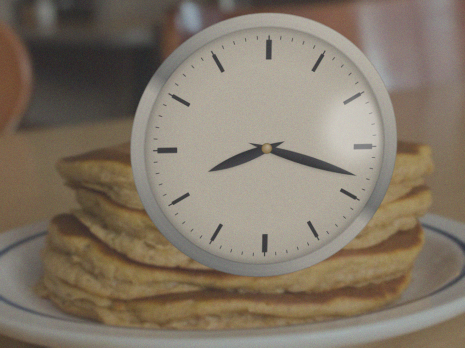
8:18
